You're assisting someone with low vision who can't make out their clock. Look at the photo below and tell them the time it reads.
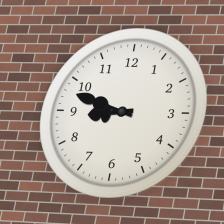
8:48
